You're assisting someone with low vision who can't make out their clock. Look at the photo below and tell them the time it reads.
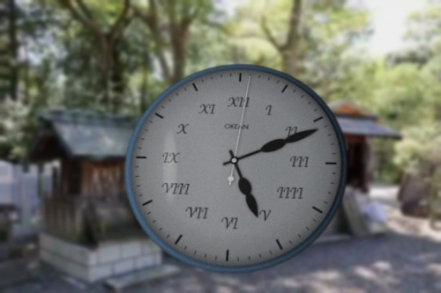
5:11:01
